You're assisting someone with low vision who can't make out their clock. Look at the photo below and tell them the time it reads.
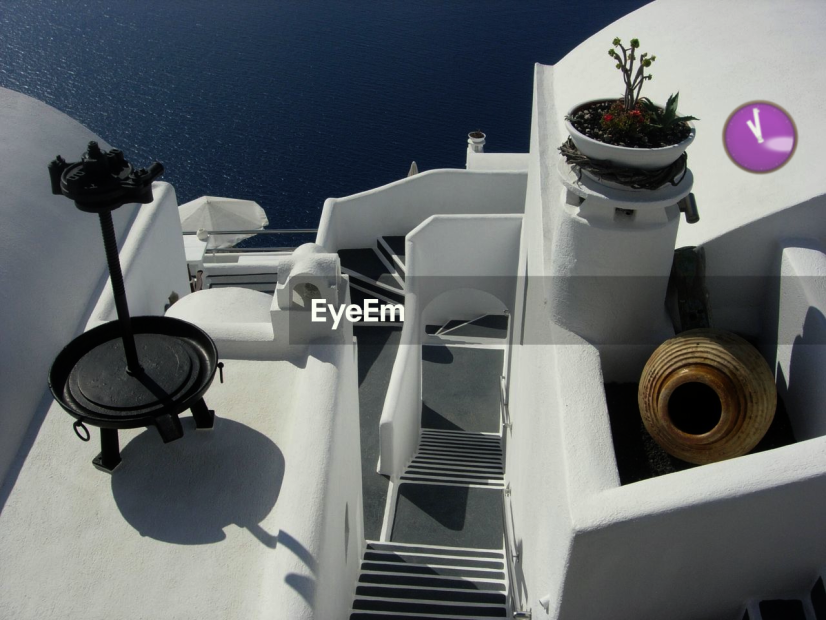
10:59
